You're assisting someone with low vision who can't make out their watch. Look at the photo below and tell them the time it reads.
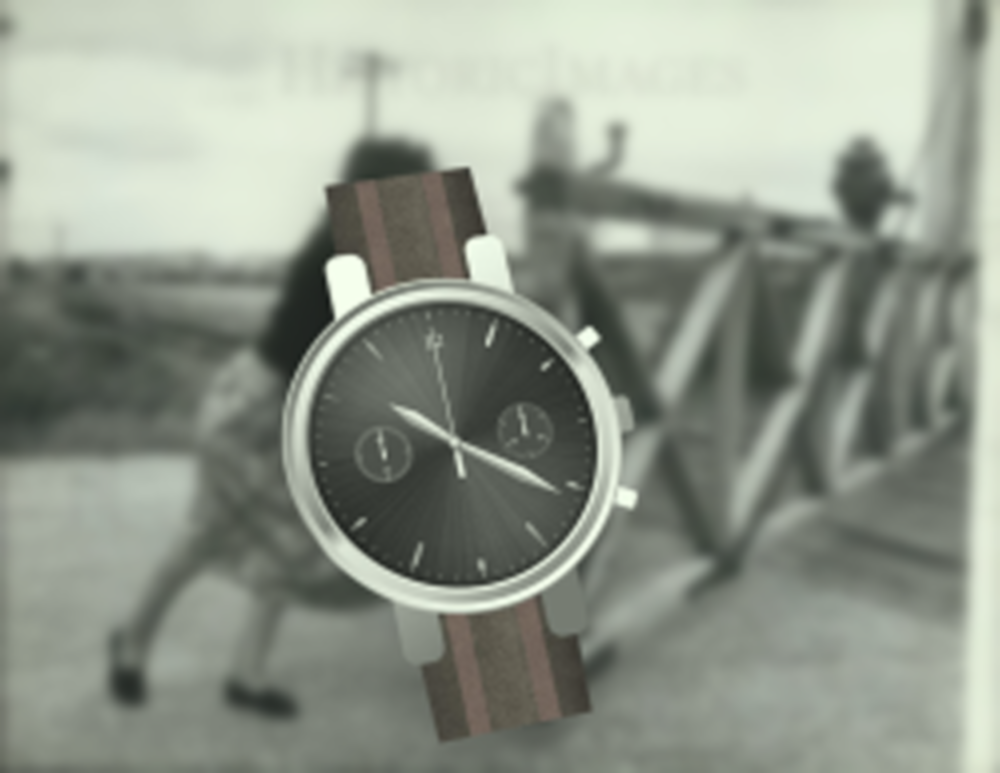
10:21
